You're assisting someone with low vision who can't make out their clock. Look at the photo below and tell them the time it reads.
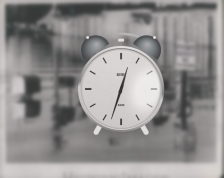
12:33
